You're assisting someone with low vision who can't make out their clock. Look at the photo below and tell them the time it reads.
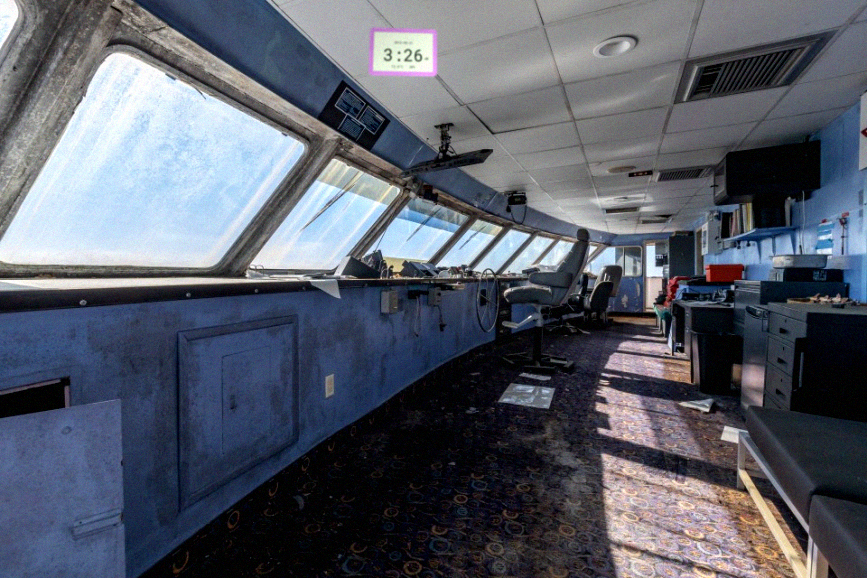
3:26
